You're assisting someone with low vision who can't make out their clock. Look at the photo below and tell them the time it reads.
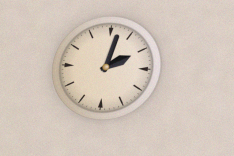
2:02
